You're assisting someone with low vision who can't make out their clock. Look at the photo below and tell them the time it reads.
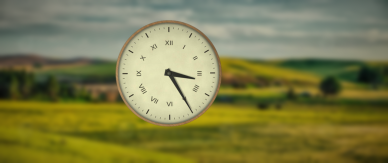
3:25
